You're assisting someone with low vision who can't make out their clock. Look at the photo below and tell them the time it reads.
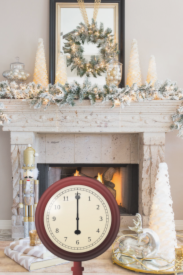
6:00
